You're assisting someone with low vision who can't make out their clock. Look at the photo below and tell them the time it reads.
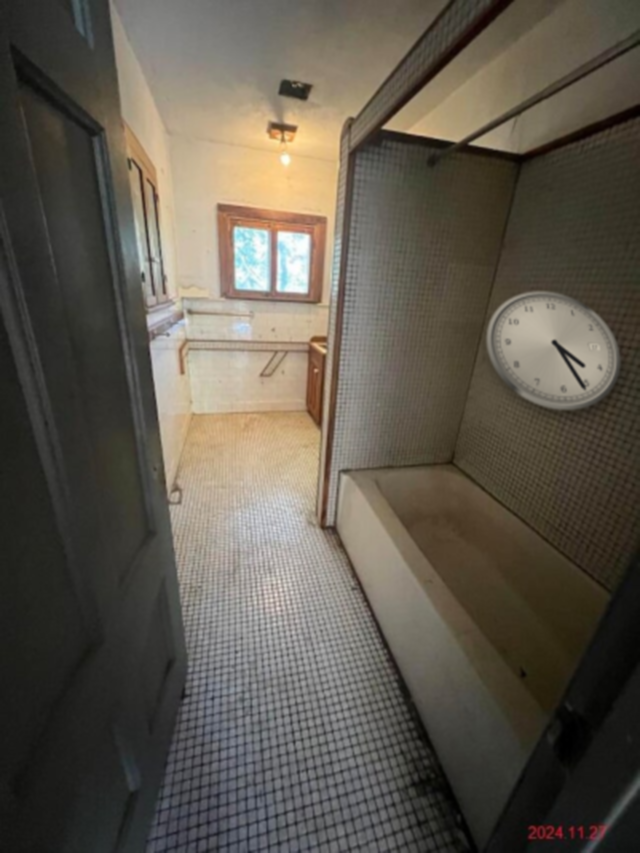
4:26
